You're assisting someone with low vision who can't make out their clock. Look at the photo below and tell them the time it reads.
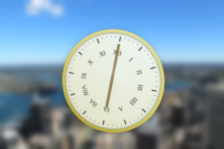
6:00
